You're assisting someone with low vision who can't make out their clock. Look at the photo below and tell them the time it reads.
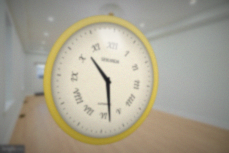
10:28
